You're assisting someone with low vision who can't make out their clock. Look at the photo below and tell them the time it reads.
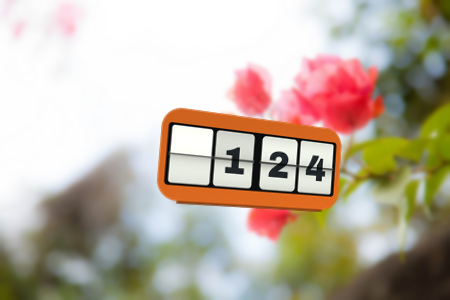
1:24
